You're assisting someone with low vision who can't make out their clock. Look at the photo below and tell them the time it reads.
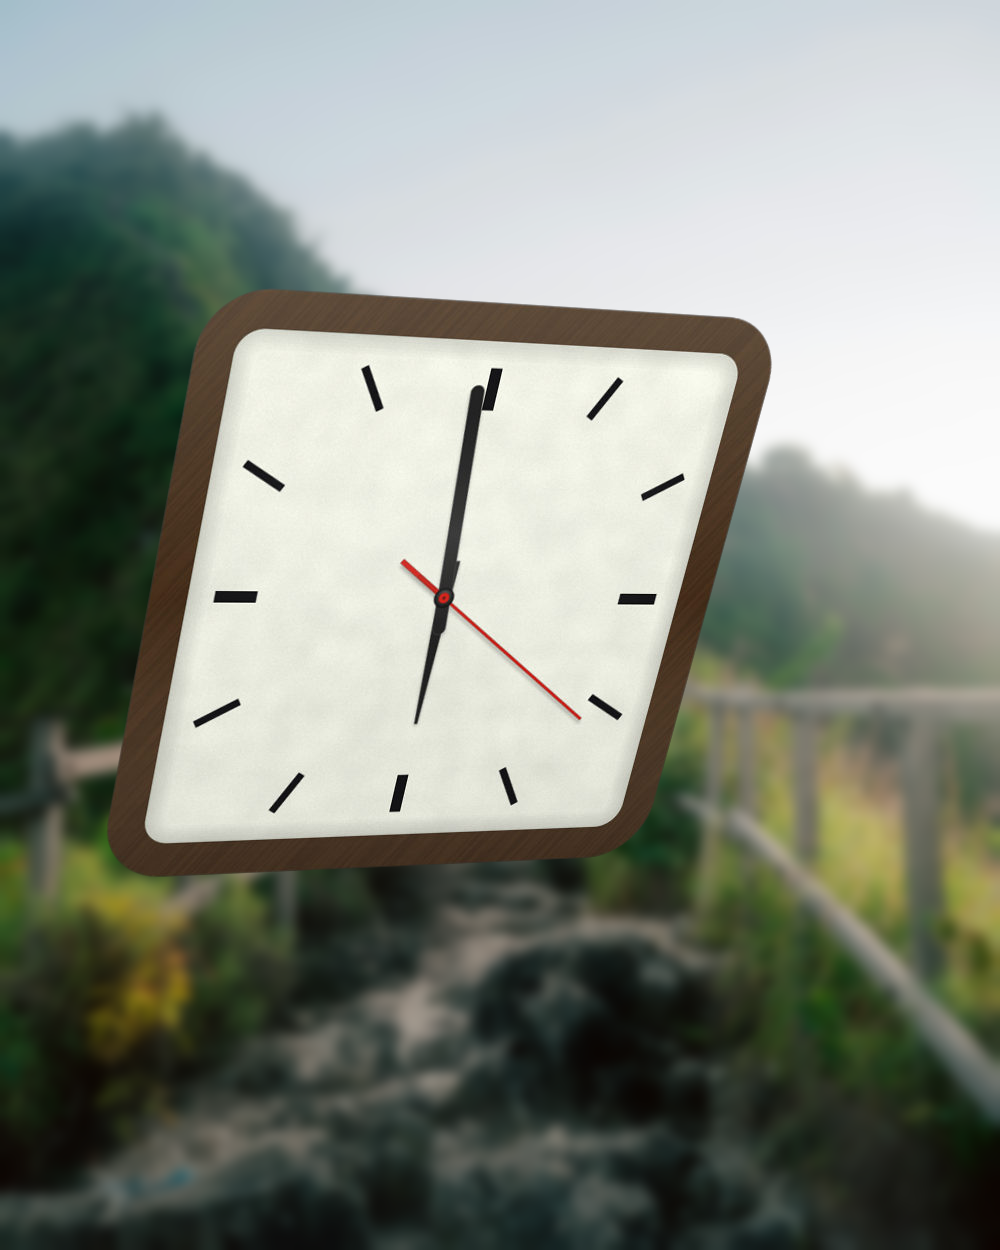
5:59:21
